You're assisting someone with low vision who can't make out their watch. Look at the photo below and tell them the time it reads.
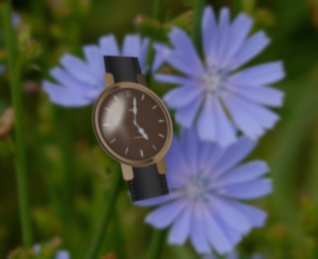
5:02
